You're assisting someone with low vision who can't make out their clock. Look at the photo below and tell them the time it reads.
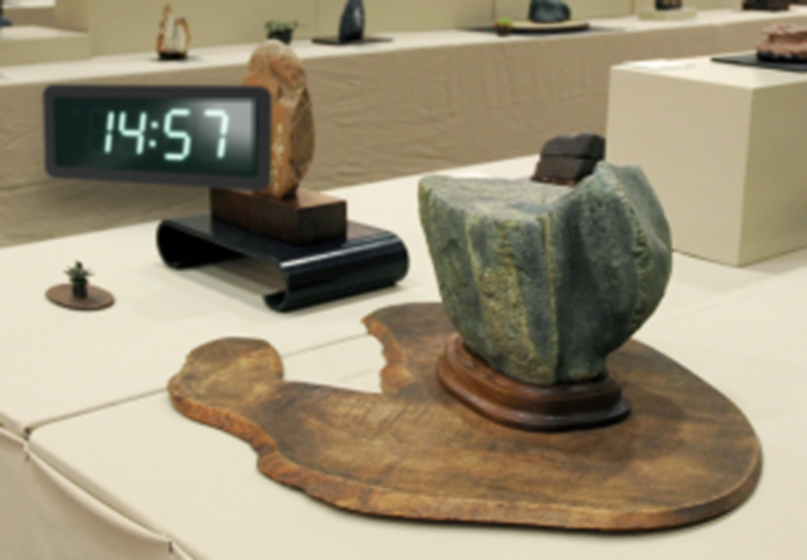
14:57
